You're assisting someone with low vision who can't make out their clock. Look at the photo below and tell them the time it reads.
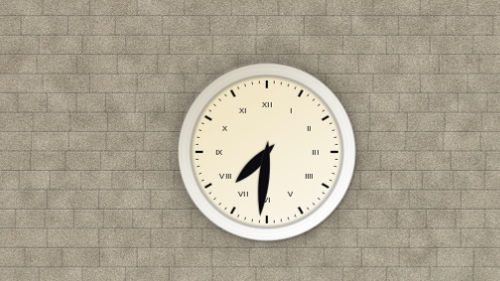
7:31
